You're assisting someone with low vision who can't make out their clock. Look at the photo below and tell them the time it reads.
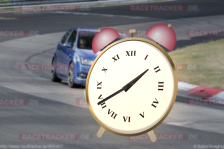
1:40
